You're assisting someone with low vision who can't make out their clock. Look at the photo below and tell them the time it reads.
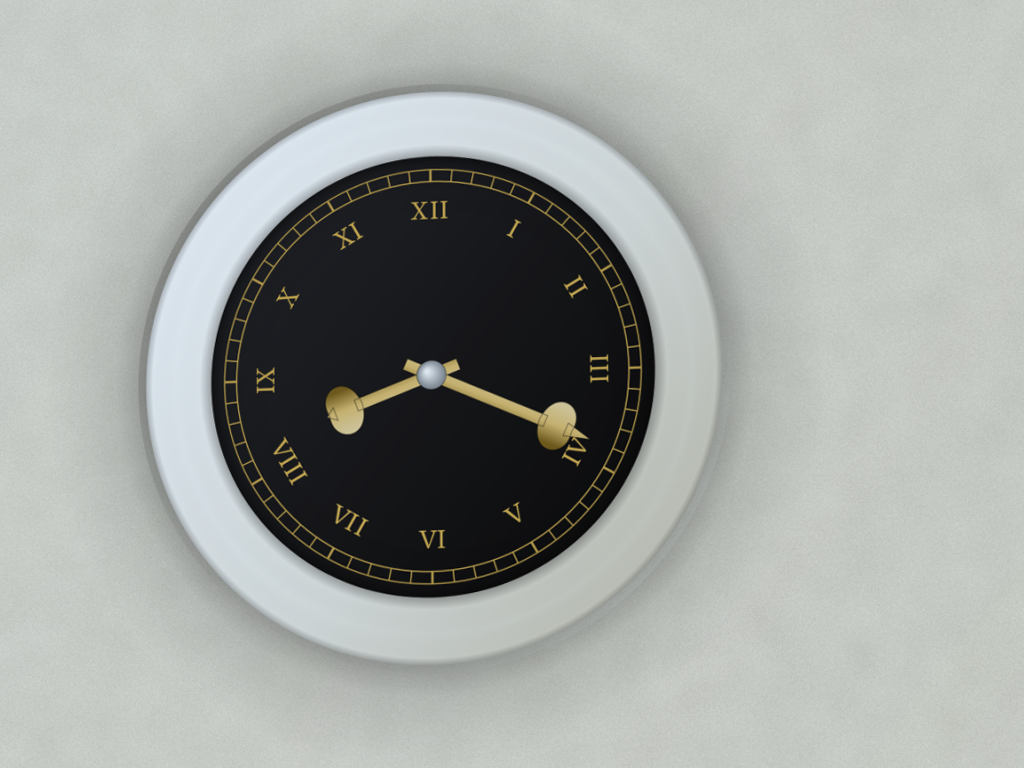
8:19
